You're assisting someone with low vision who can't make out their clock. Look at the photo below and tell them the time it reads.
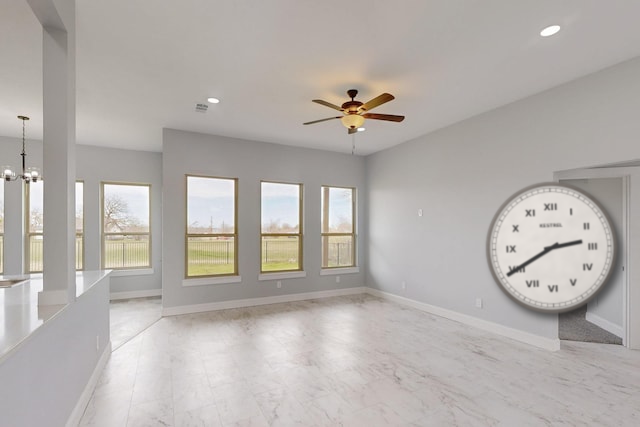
2:40
